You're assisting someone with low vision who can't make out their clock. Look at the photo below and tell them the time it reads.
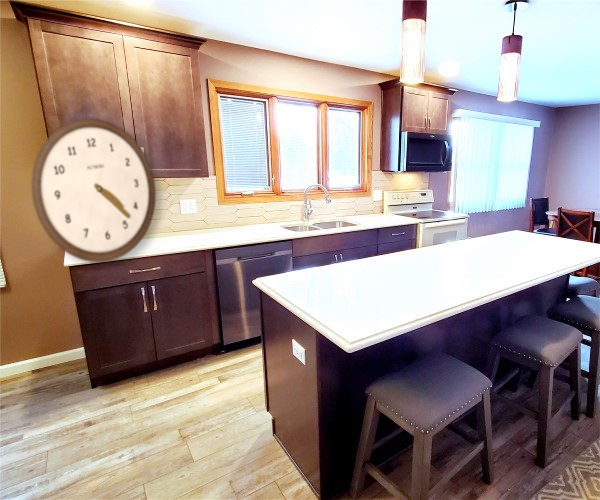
4:23
